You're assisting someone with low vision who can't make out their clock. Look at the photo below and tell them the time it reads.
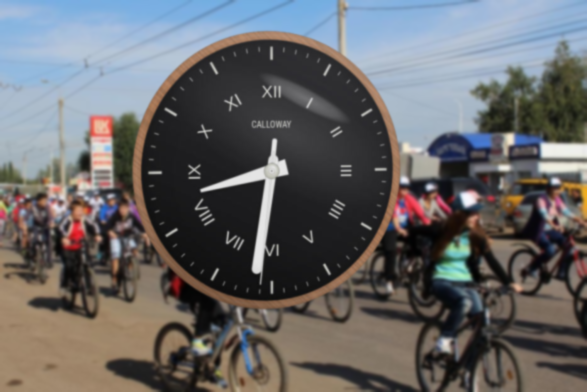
8:31:31
